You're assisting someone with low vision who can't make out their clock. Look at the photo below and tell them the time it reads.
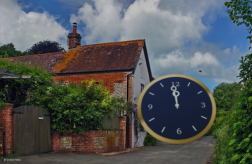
11:59
